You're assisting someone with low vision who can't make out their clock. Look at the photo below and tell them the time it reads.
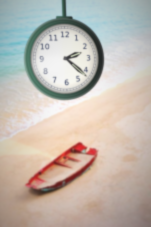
2:22
